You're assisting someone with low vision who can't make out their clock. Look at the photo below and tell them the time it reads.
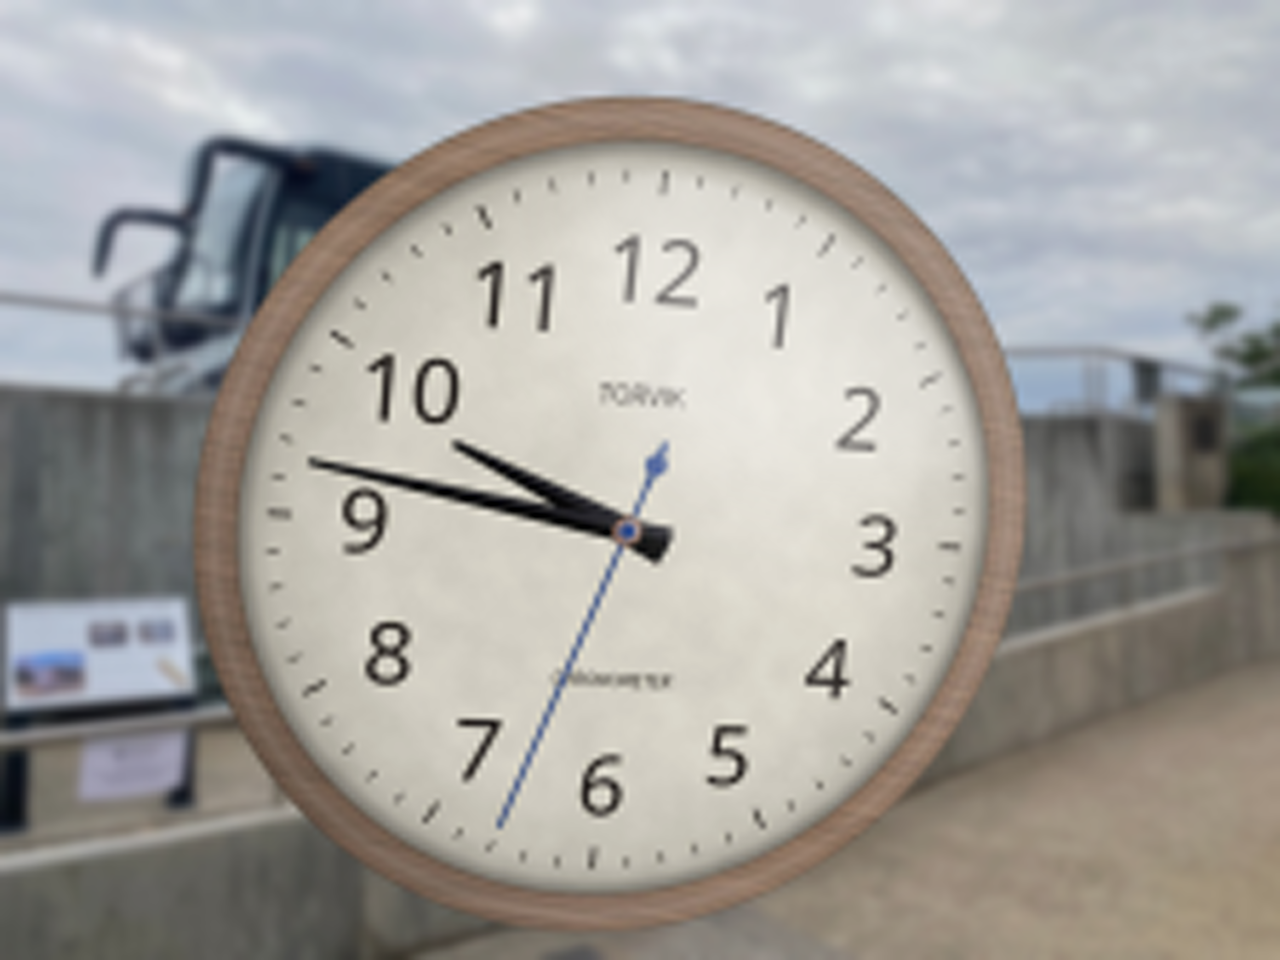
9:46:33
